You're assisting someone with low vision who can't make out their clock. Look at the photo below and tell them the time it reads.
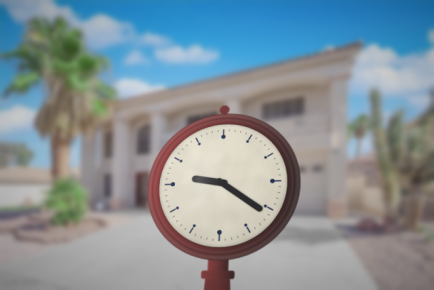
9:21
